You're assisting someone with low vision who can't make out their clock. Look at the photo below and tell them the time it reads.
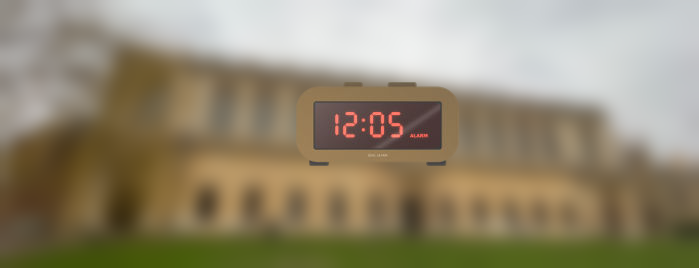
12:05
